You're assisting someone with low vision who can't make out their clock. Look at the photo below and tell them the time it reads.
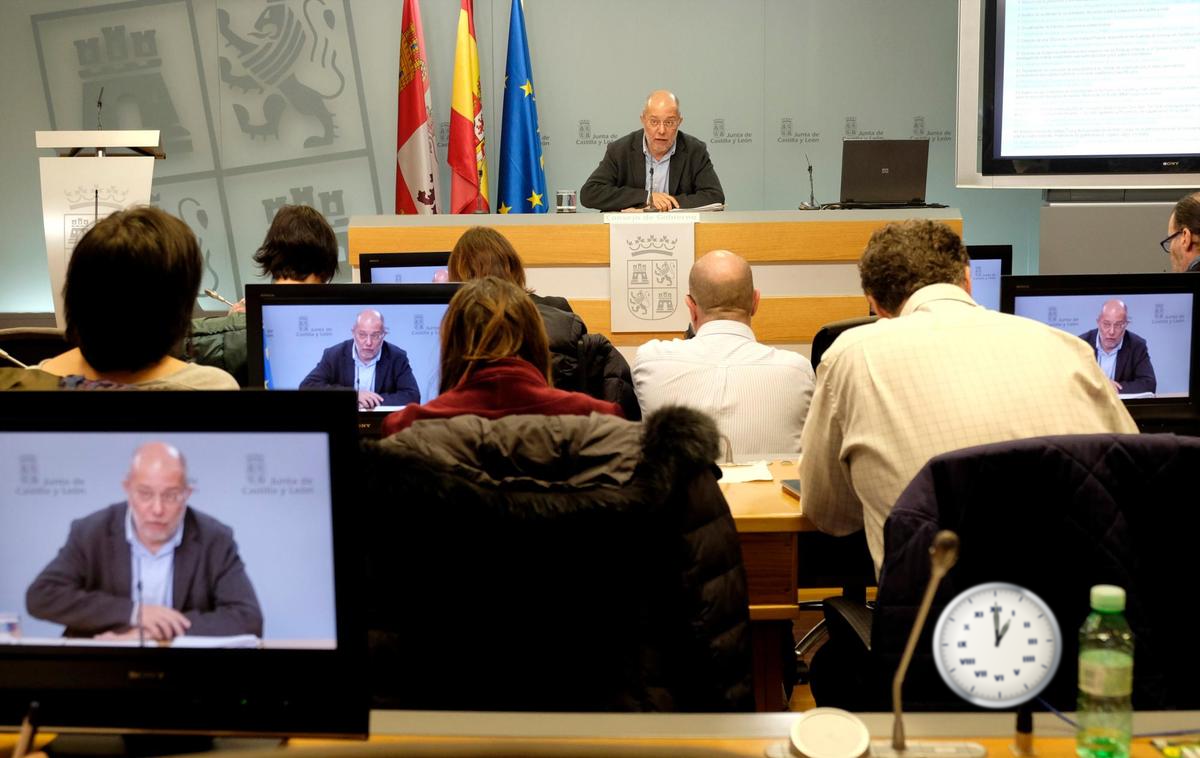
1:00
